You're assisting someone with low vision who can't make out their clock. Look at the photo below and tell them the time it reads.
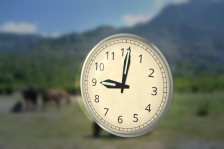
9:01
